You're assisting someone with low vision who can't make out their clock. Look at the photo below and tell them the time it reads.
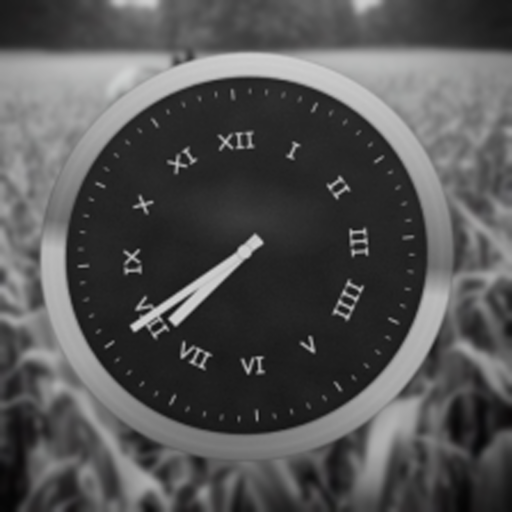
7:40
